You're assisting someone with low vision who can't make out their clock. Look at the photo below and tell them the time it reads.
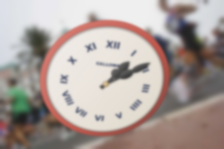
1:09
